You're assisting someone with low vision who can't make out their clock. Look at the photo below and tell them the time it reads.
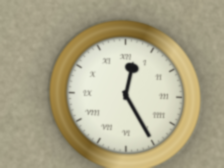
12:25
